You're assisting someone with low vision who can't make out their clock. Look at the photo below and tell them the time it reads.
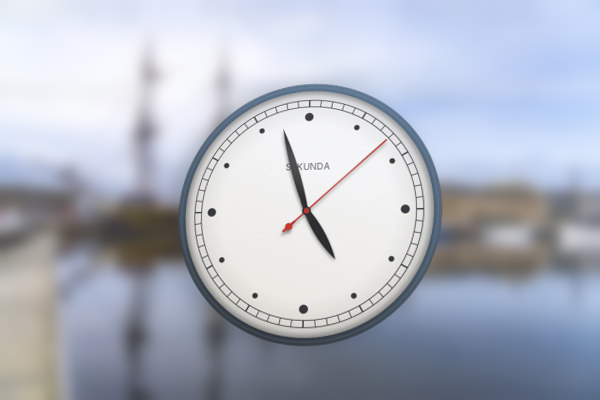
4:57:08
